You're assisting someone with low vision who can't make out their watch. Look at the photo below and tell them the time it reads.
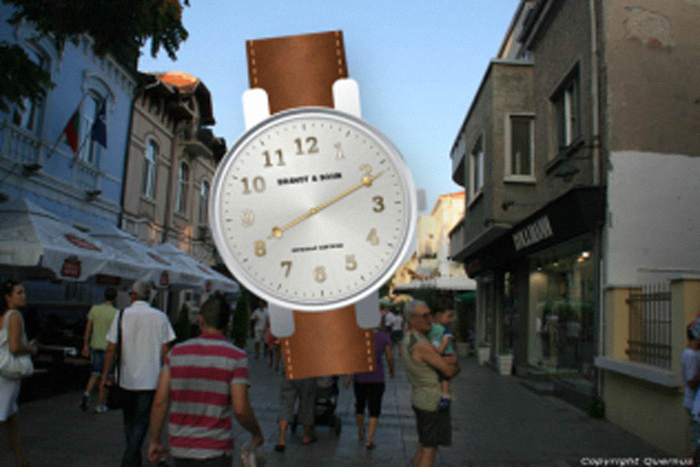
8:11
